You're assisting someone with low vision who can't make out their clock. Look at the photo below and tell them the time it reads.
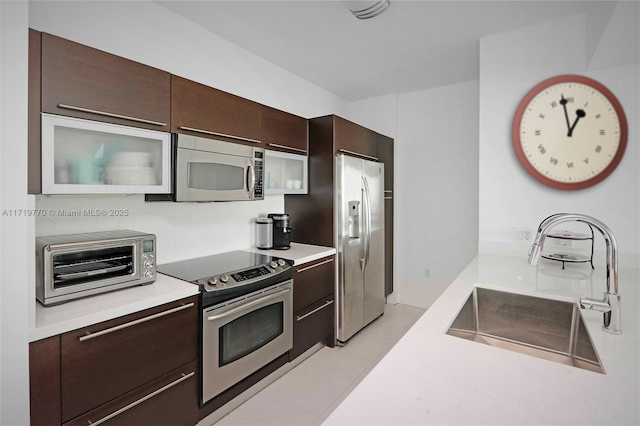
12:58
